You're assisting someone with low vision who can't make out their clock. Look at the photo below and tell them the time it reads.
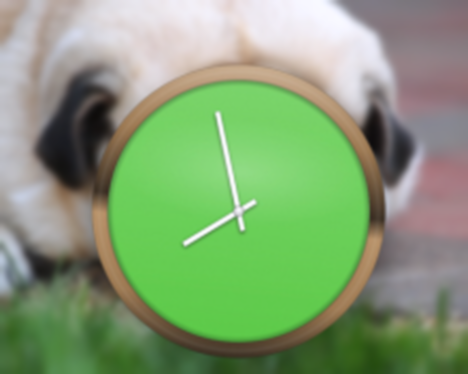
7:58
